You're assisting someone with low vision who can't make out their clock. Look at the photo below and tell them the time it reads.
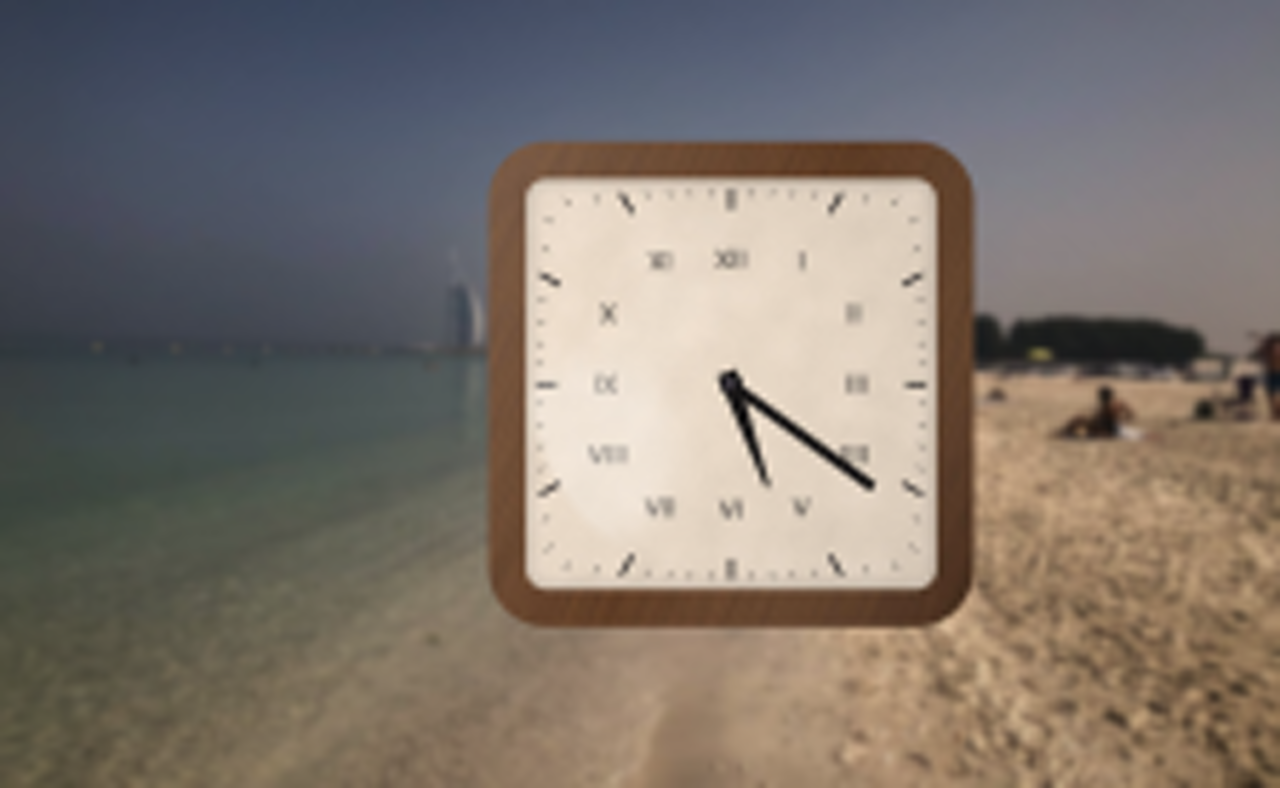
5:21
